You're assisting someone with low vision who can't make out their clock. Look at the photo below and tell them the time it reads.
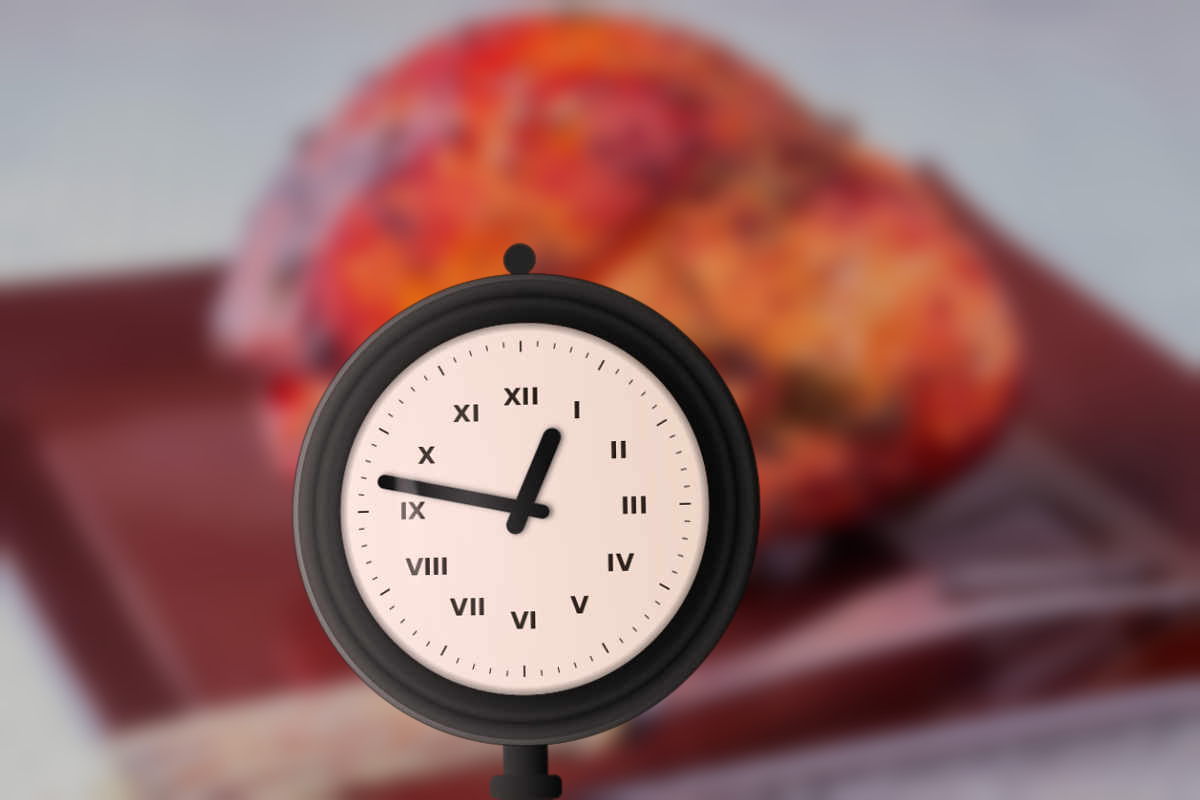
12:47
